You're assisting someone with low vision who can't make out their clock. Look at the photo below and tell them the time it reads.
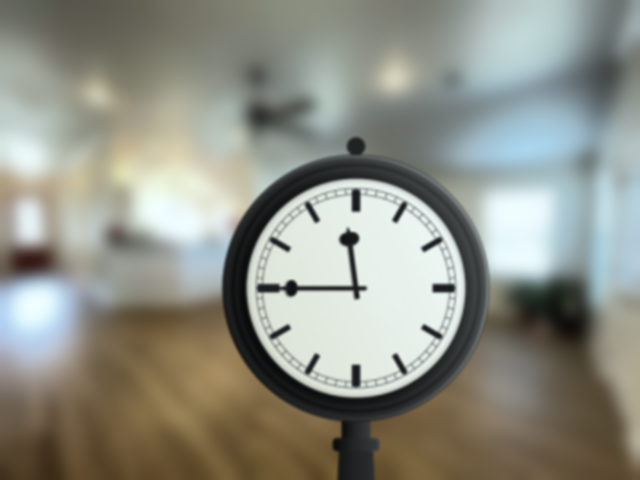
11:45
